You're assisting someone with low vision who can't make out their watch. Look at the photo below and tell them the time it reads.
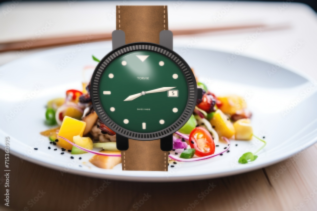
8:13
